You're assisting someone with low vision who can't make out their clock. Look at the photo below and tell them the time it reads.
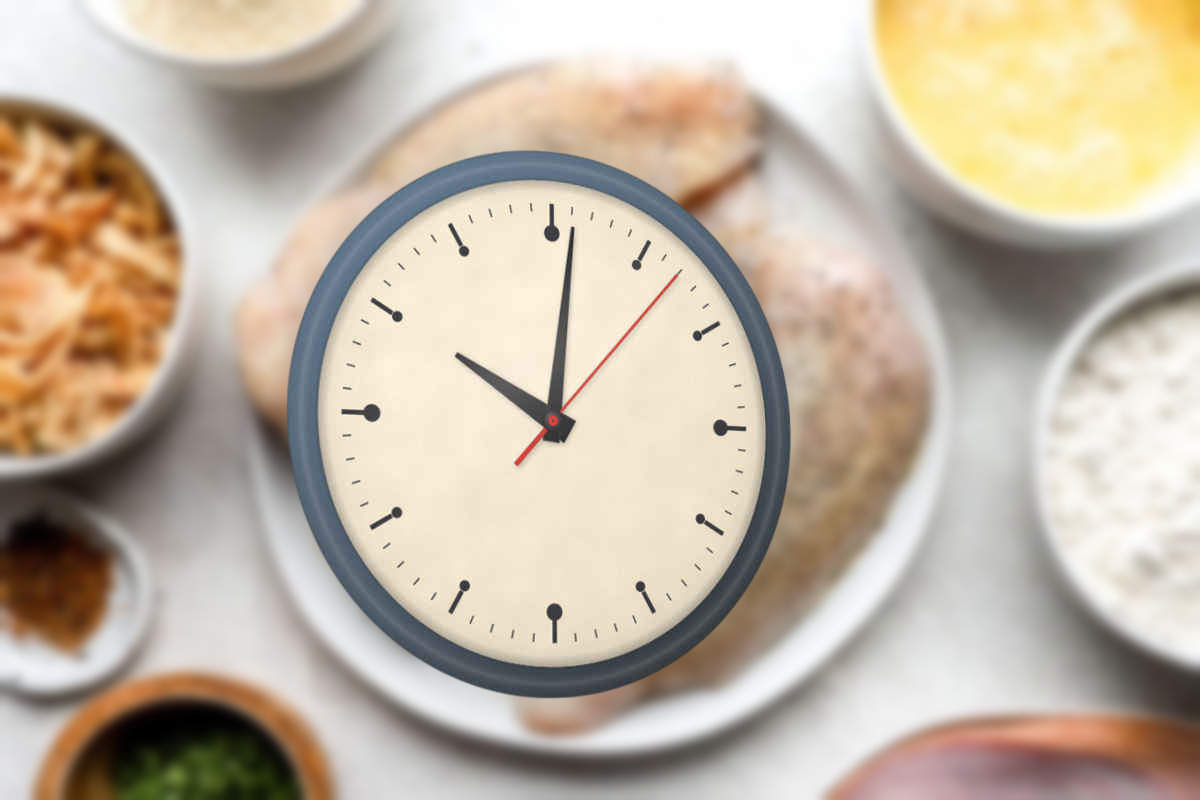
10:01:07
